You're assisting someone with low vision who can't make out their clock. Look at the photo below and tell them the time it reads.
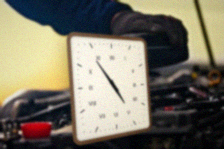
4:54
